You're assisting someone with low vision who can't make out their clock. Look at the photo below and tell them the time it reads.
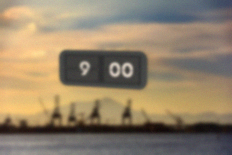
9:00
